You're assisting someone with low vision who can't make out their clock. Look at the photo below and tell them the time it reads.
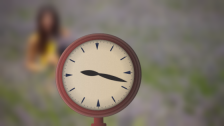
9:18
